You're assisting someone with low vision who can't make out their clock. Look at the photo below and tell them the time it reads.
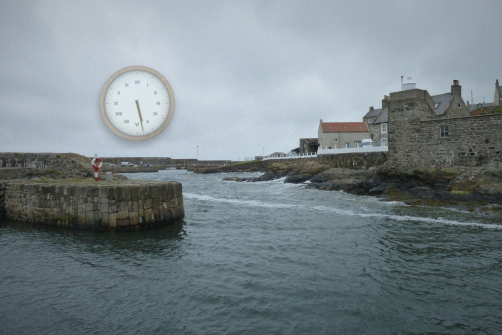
5:28
